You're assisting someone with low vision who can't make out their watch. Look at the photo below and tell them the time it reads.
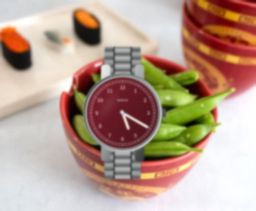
5:20
